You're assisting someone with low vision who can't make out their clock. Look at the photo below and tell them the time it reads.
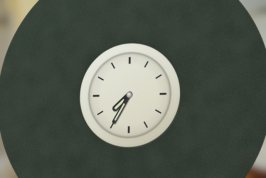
7:35
